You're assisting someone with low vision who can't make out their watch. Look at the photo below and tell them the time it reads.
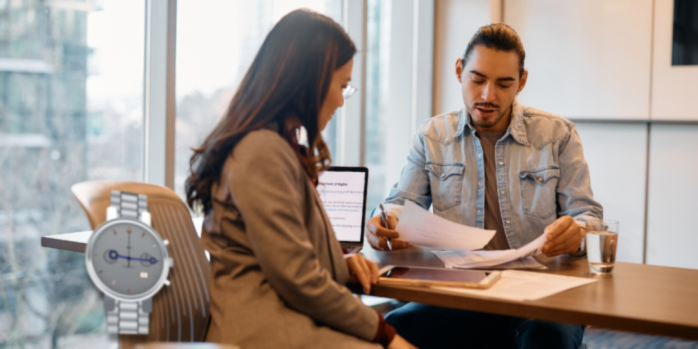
9:15
